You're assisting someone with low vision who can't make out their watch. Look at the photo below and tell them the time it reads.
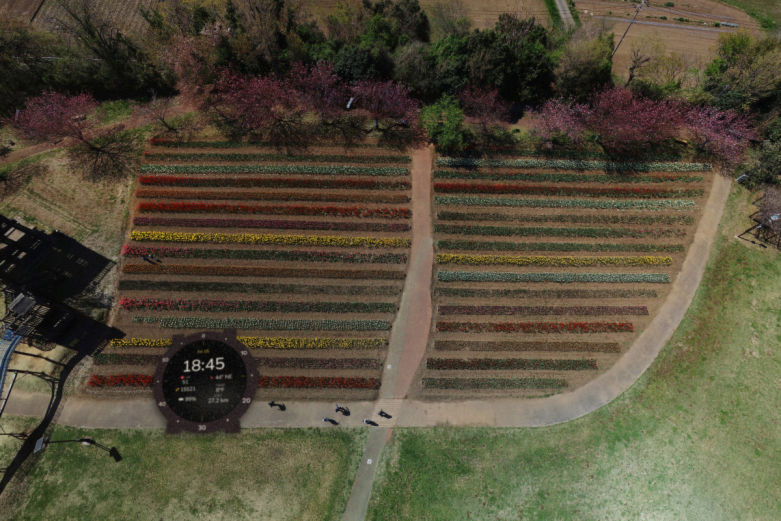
18:45
